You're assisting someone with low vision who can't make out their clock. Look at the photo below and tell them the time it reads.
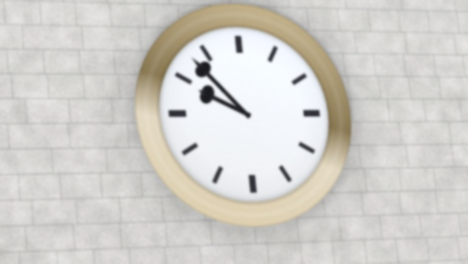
9:53
